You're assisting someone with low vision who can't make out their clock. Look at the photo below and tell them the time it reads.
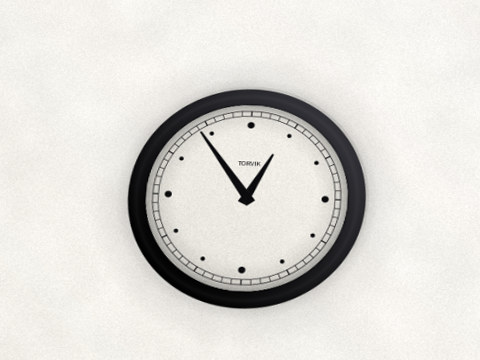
12:54
